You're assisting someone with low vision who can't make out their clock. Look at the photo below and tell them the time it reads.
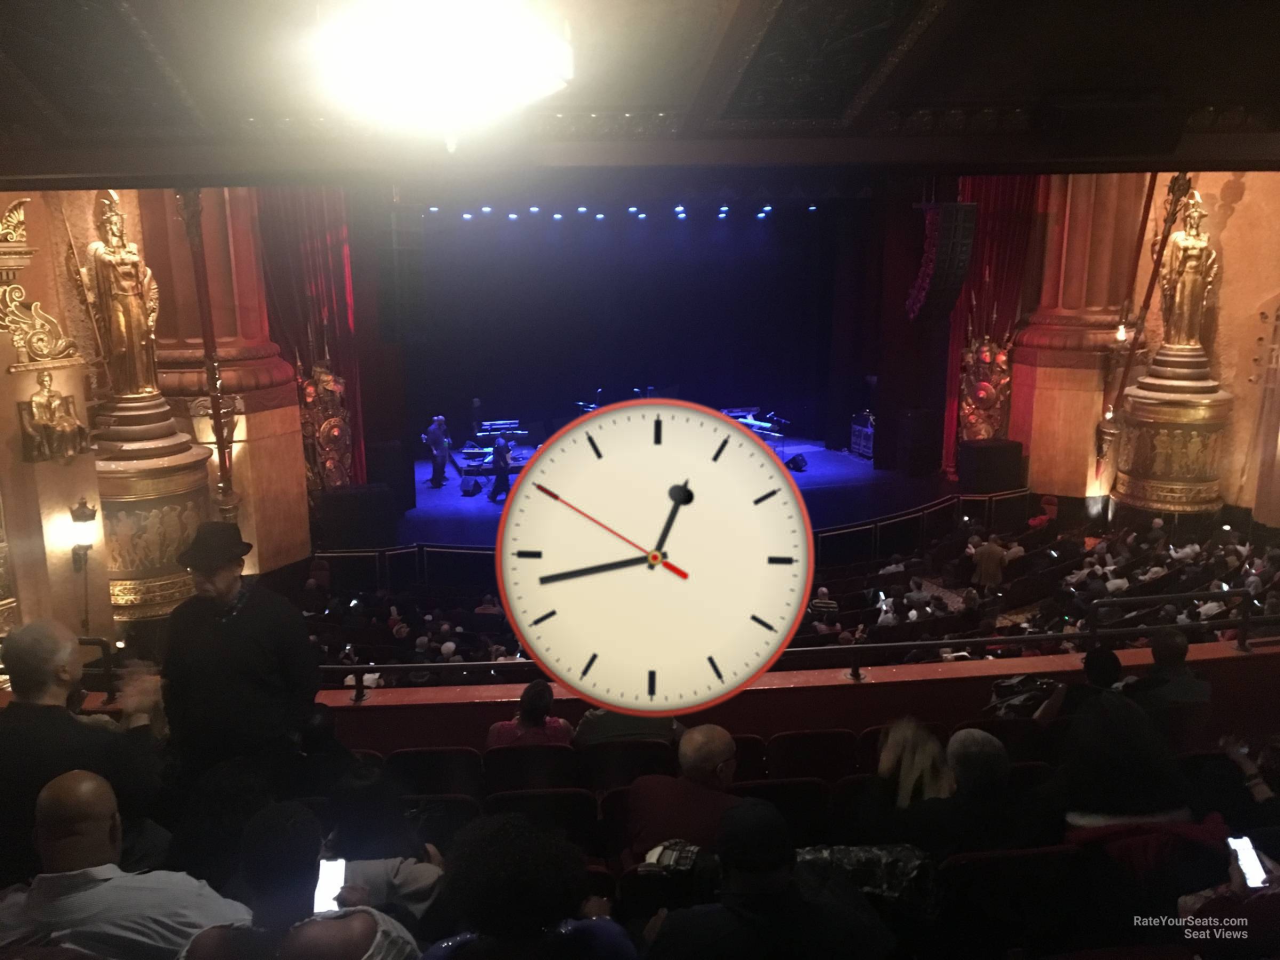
12:42:50
